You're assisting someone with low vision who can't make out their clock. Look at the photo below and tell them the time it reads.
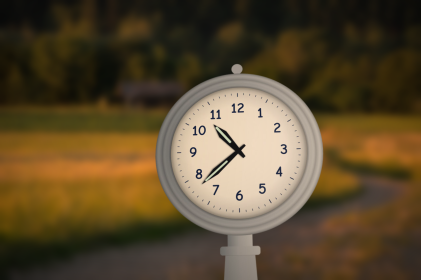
10:38
